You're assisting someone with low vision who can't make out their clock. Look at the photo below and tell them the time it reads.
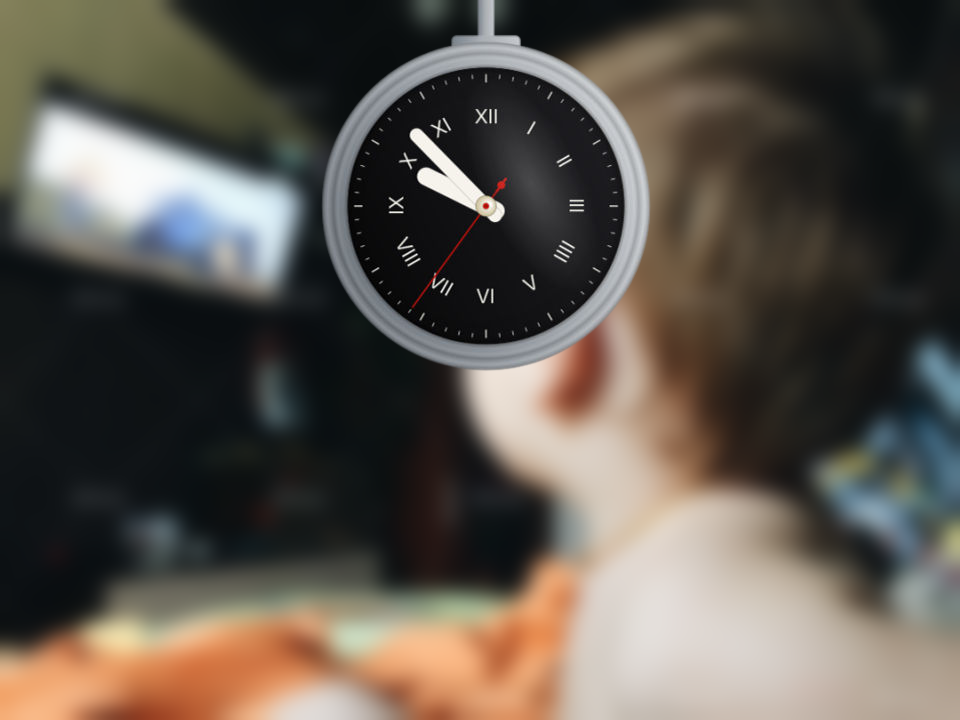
9:52:36
